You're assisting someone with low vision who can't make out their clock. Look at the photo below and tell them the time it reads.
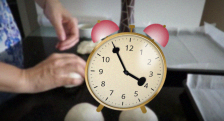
3:55
